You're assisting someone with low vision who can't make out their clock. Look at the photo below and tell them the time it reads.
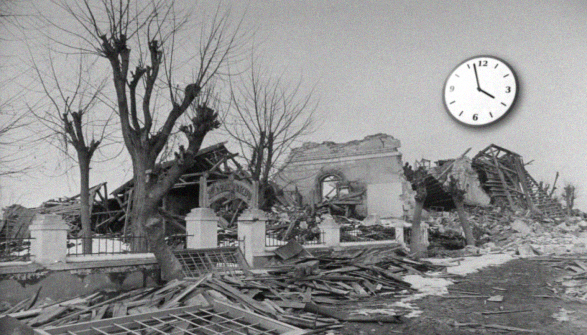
3:57
